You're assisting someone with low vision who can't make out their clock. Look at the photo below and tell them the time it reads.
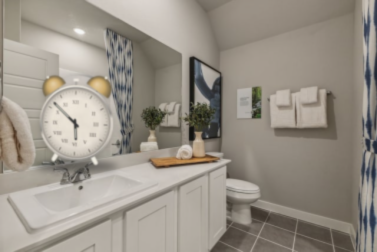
5:52
